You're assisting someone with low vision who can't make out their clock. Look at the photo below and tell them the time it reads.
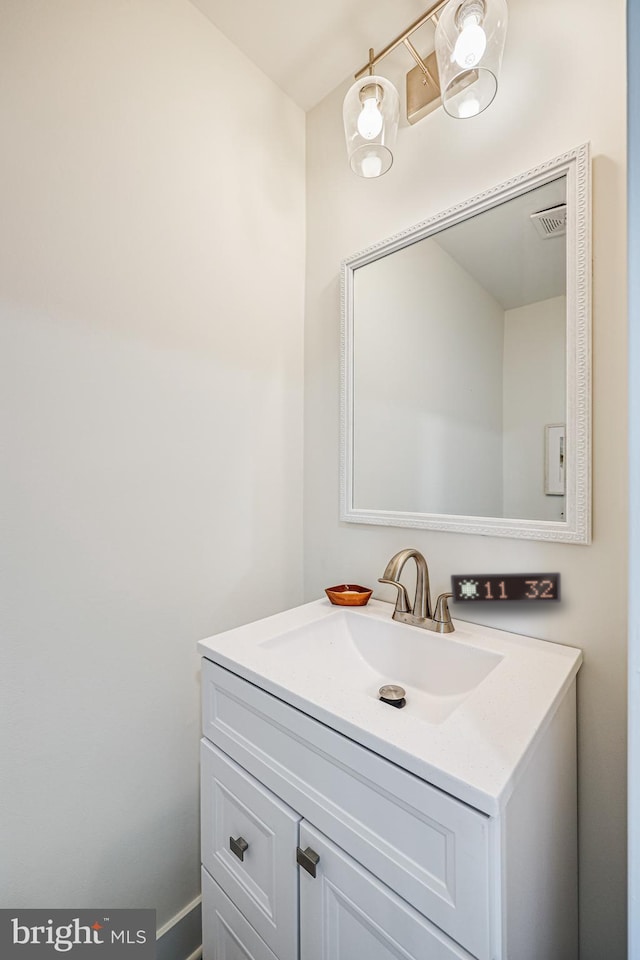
11:32
